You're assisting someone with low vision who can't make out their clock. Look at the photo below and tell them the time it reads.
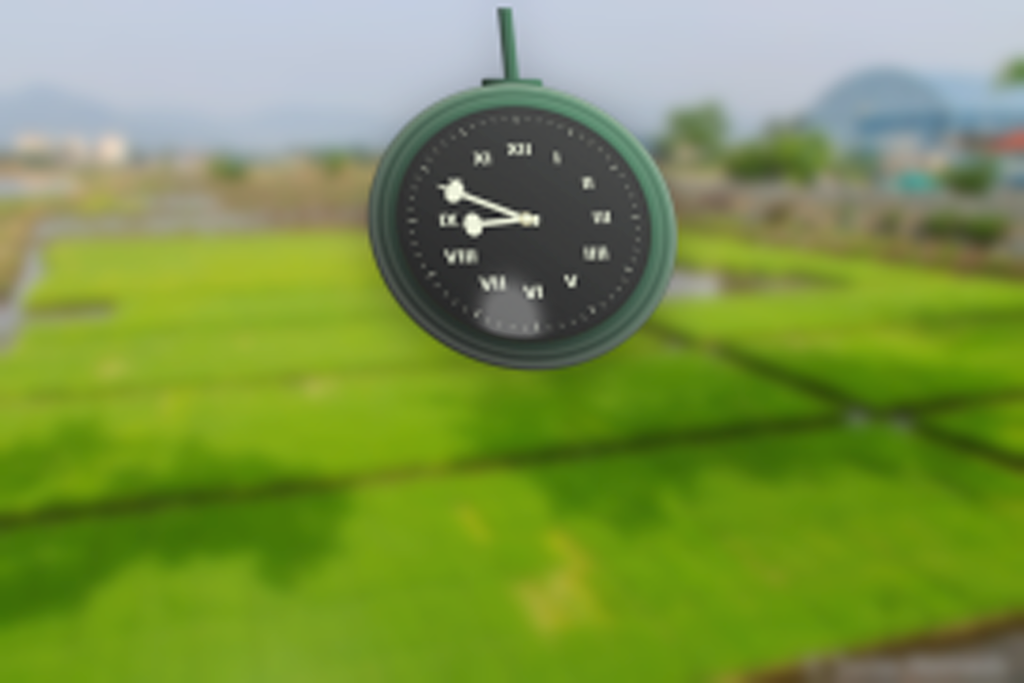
8:49
